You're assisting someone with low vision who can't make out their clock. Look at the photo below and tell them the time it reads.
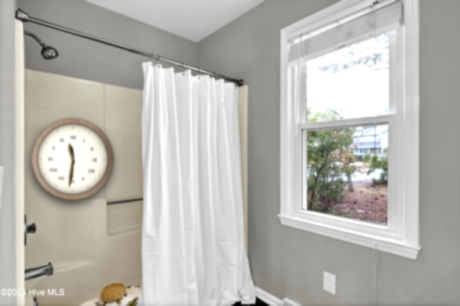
11:31
